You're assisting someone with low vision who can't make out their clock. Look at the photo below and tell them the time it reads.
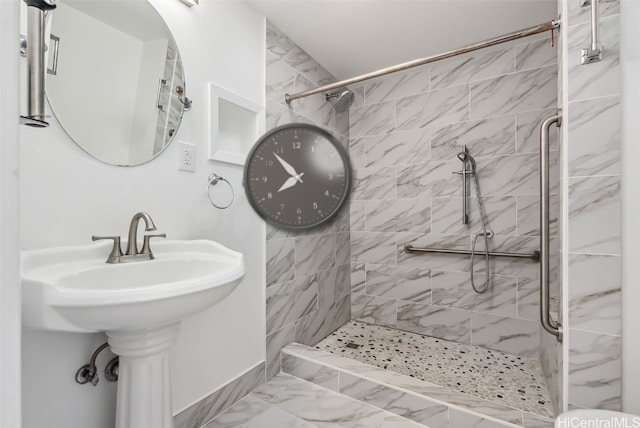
7:53
